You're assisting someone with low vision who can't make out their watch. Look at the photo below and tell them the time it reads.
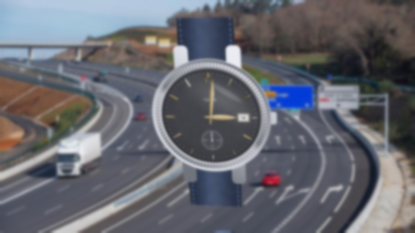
3:01
